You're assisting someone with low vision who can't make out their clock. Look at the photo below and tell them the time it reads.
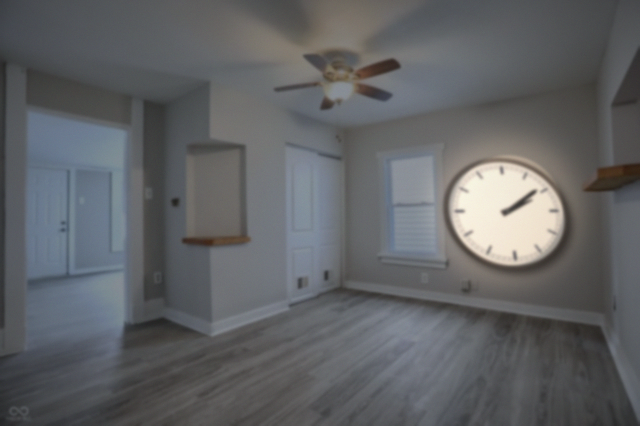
2:09
